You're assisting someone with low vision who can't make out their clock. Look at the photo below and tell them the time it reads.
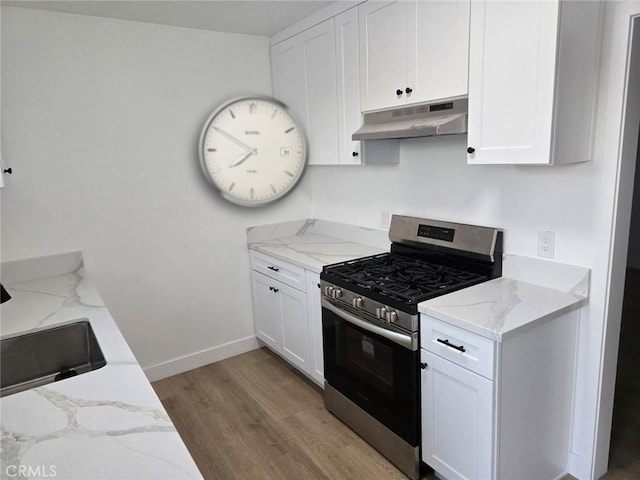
7:50
